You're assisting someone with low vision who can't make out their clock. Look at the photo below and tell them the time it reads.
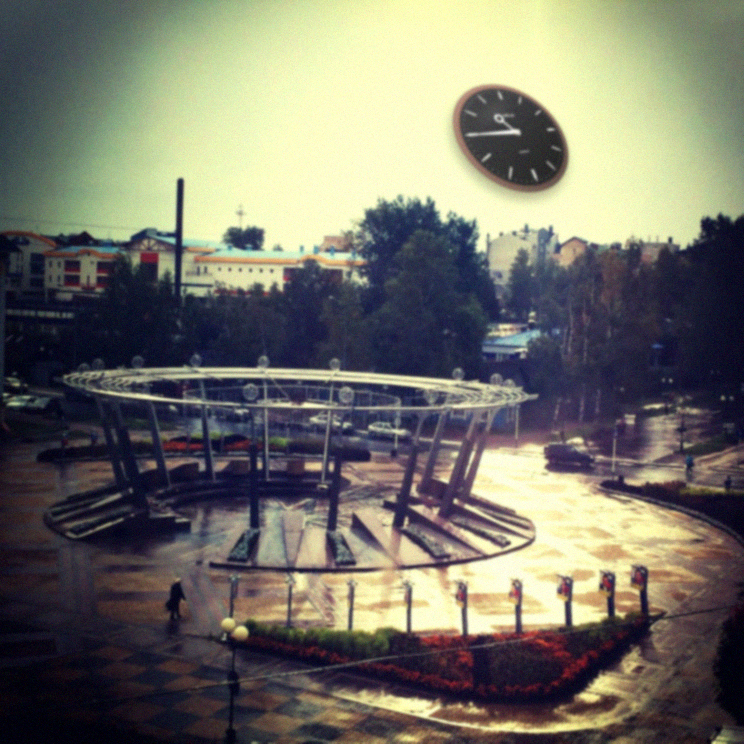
10:45
